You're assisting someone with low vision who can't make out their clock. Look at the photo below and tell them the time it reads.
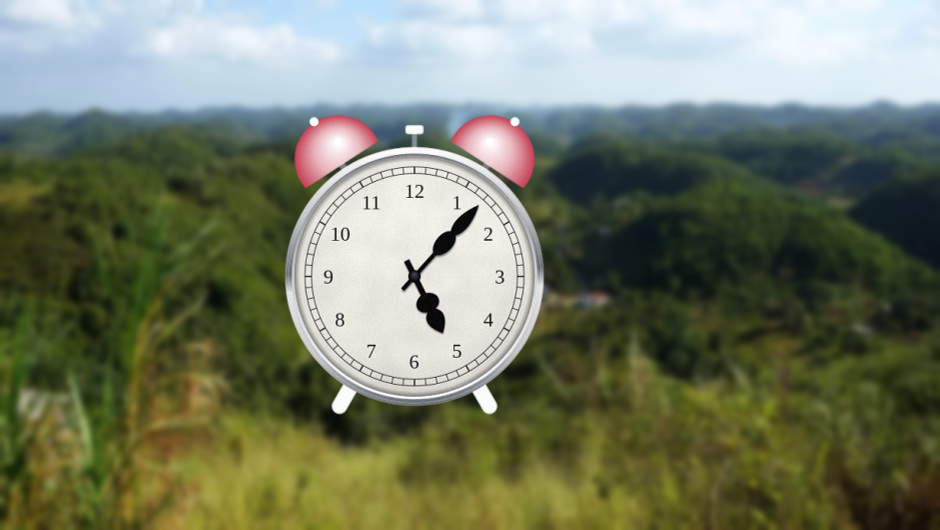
5:07
